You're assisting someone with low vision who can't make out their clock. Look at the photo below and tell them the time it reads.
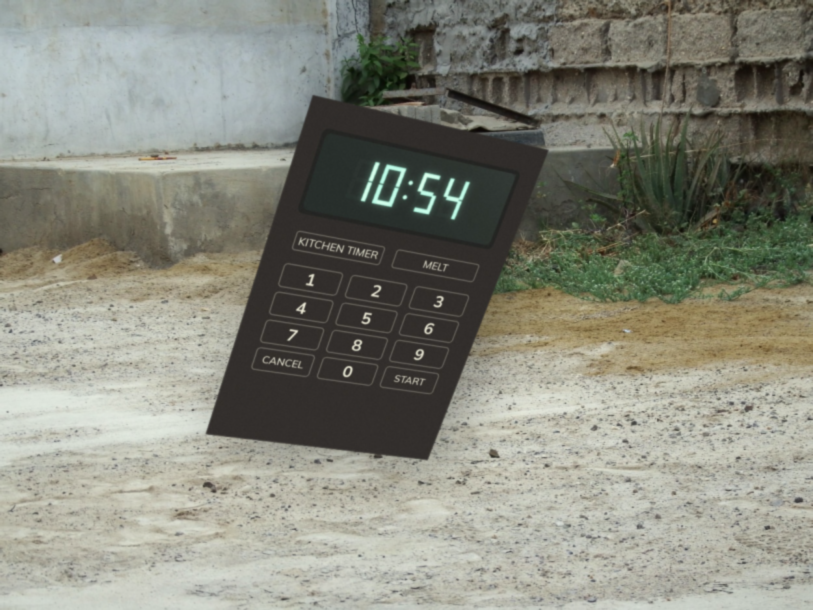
10:54
